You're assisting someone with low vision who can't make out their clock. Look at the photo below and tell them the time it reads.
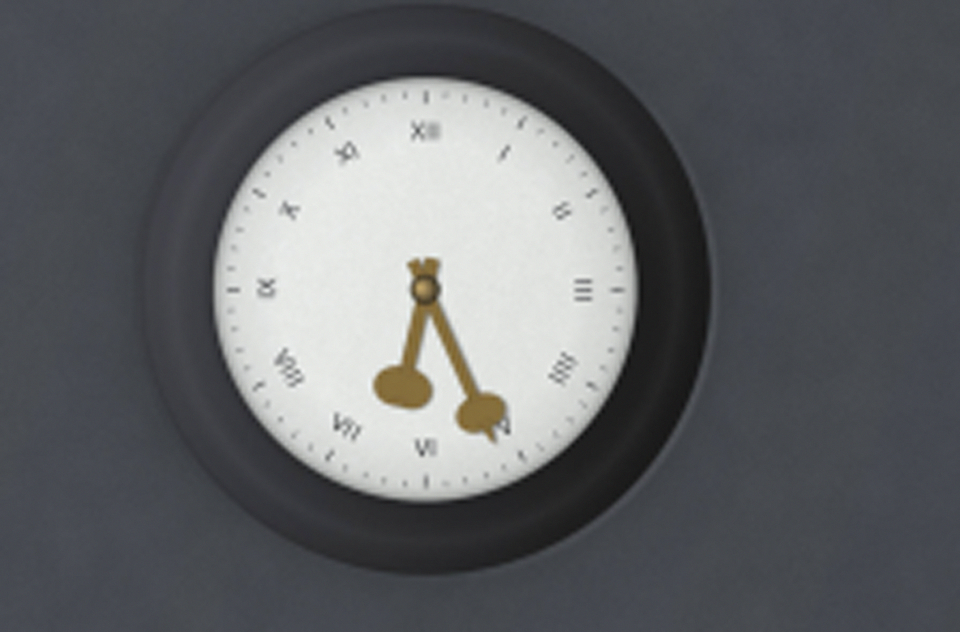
6:26
